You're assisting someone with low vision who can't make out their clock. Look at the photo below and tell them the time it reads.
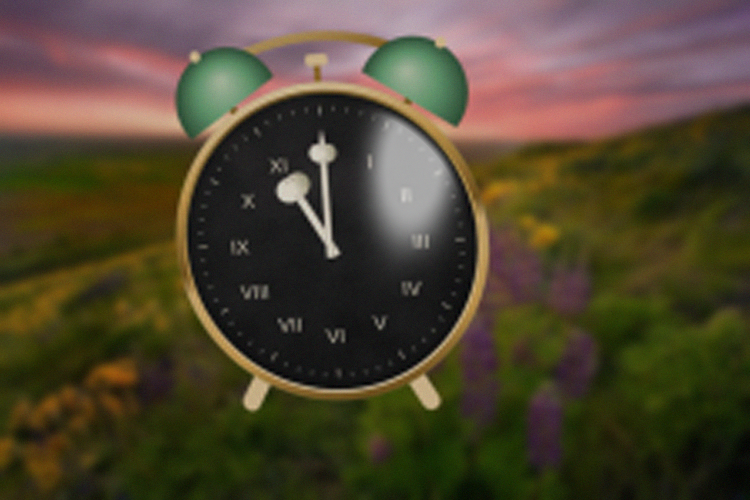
11:00
